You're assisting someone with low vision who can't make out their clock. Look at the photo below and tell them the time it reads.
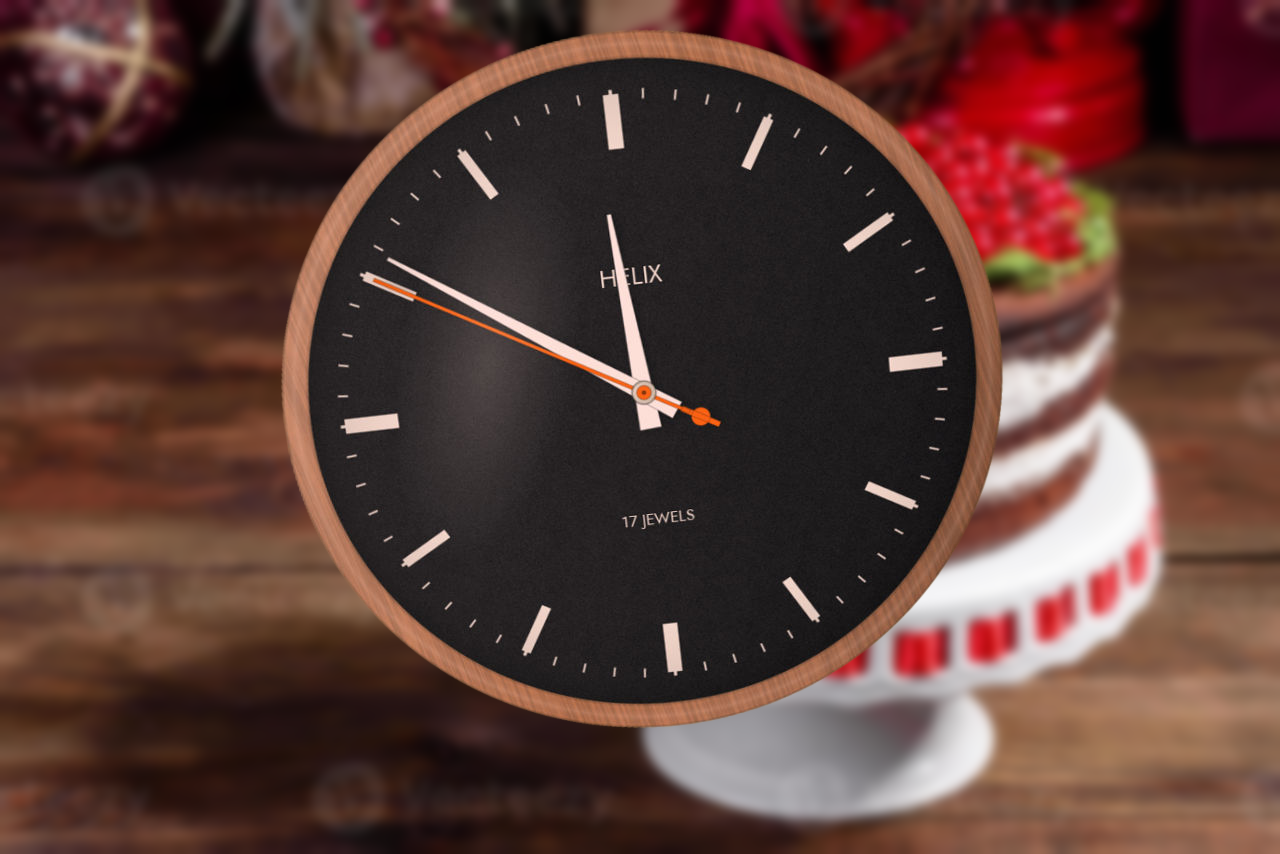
11:50:50
